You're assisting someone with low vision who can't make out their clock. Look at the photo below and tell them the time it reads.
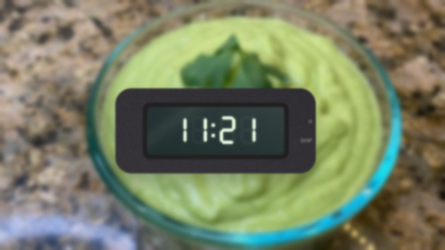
11:21
